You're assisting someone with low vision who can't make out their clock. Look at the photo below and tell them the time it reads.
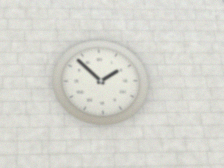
1:53
